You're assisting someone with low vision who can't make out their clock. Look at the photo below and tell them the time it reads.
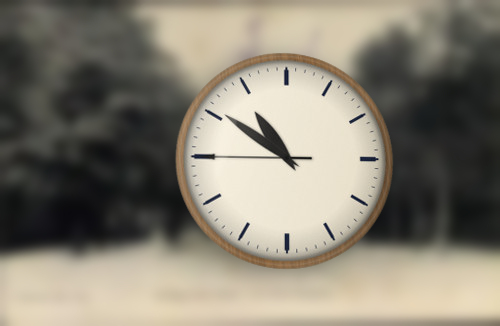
10:50:45
